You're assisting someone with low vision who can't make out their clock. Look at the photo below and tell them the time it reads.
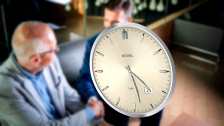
4:28
